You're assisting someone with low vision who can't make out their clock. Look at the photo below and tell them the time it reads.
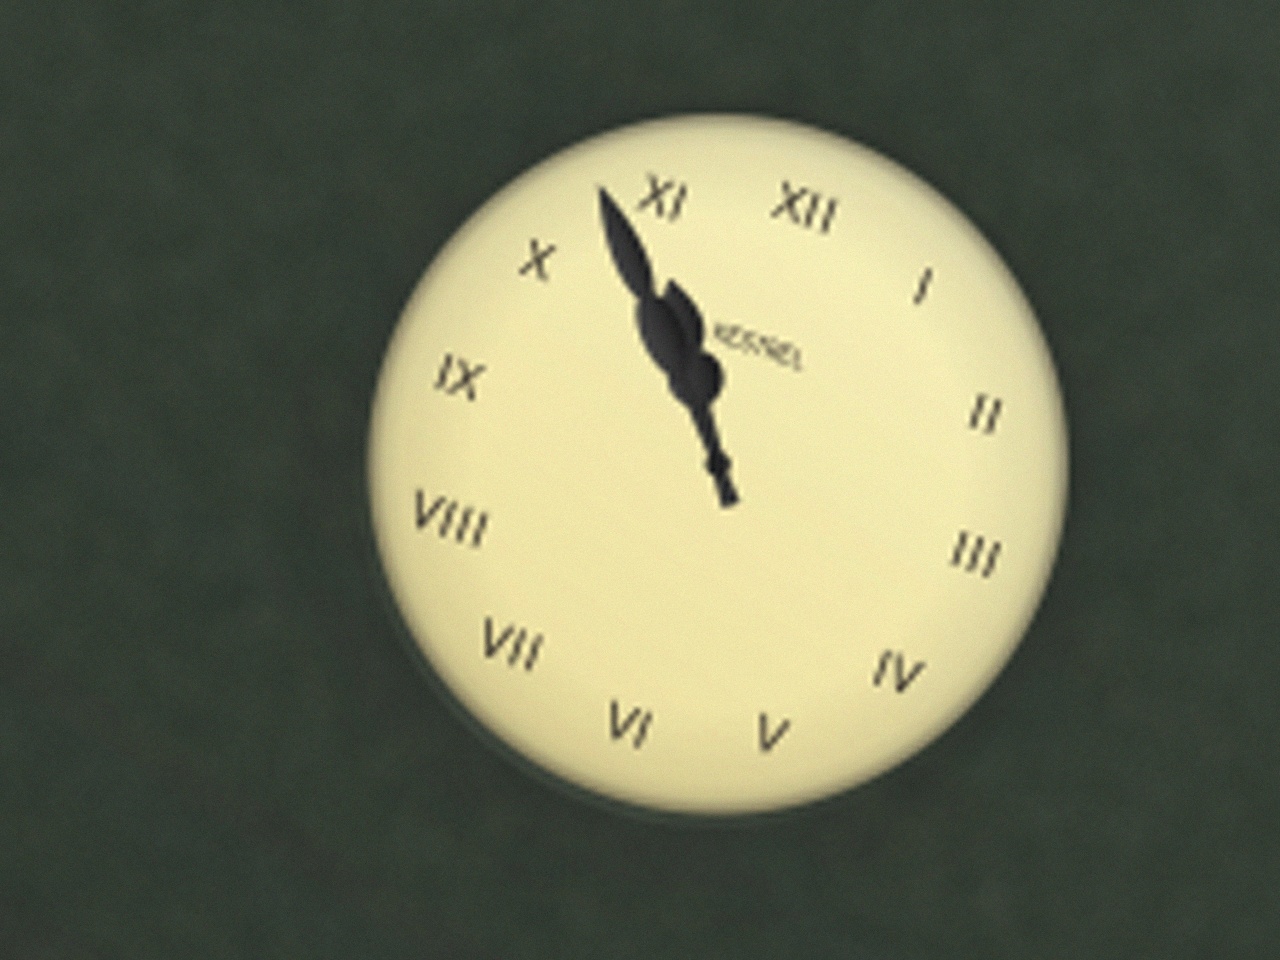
10:53
